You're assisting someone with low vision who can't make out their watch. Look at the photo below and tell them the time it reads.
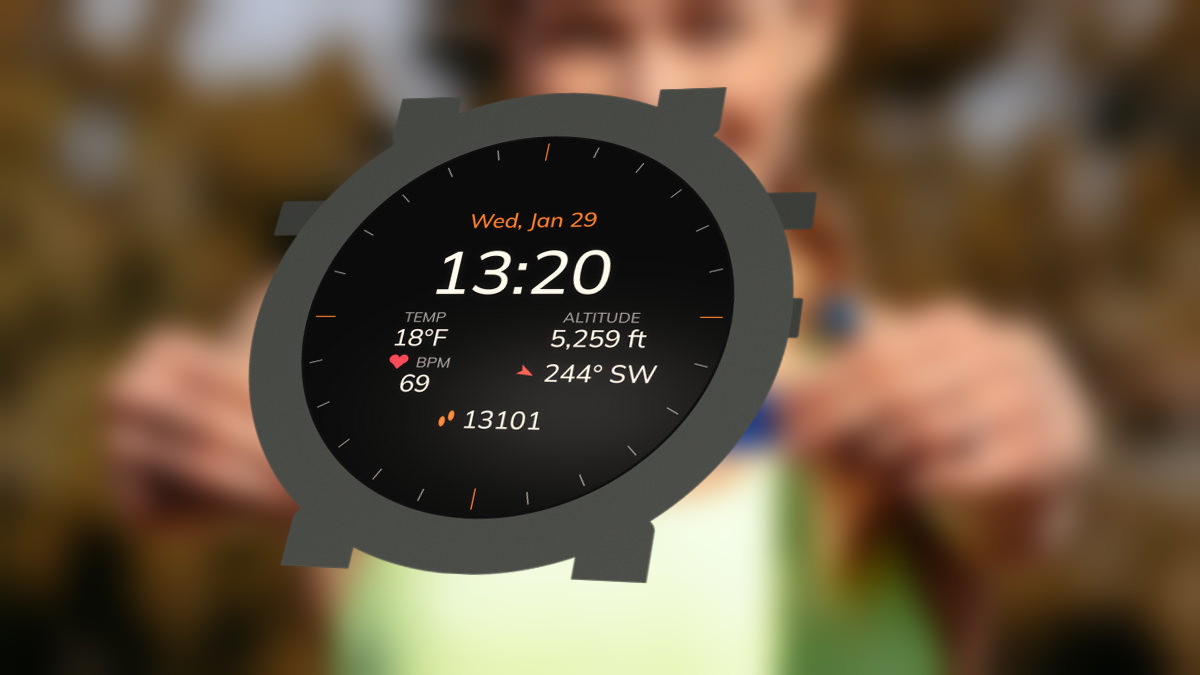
13:20
